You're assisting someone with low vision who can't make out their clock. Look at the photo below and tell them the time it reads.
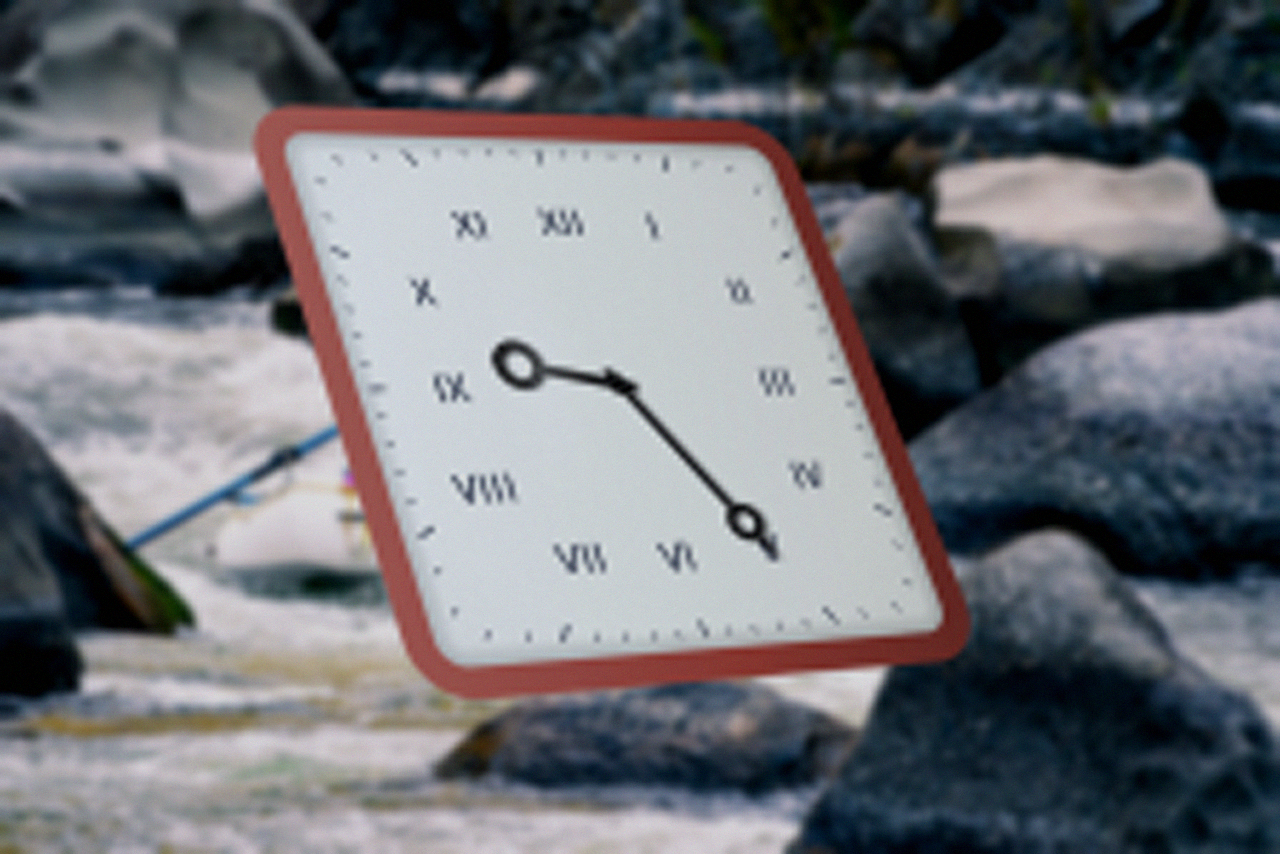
9:25
